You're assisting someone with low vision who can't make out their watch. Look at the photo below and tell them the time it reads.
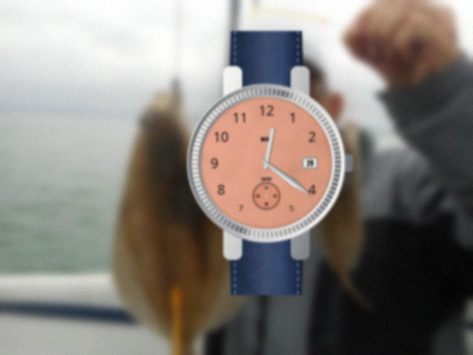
12:21
